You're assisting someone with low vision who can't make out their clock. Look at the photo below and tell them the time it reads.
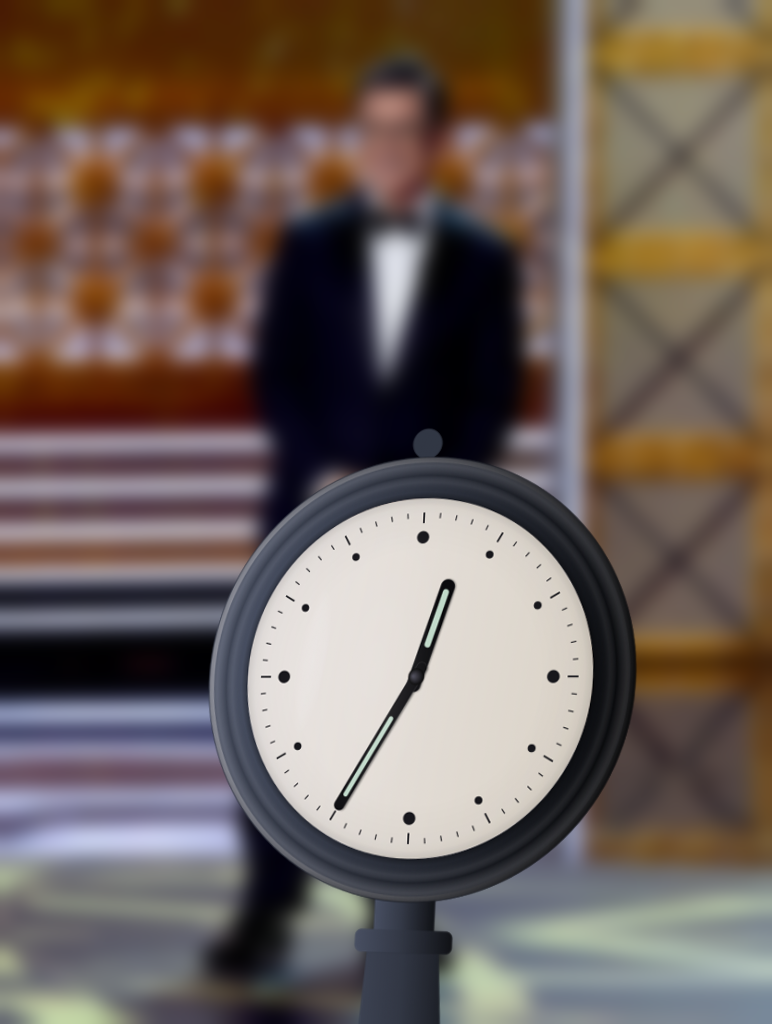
12:35
